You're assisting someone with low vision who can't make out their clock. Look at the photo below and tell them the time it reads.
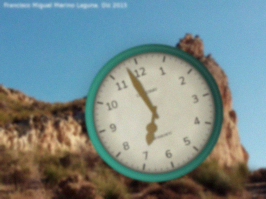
6:58
